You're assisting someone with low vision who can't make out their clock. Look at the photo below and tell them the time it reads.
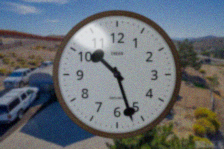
10:27
